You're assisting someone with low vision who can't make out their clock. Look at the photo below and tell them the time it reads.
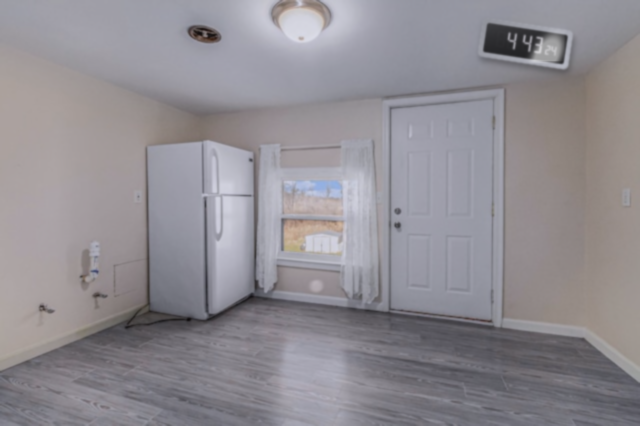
4:43
